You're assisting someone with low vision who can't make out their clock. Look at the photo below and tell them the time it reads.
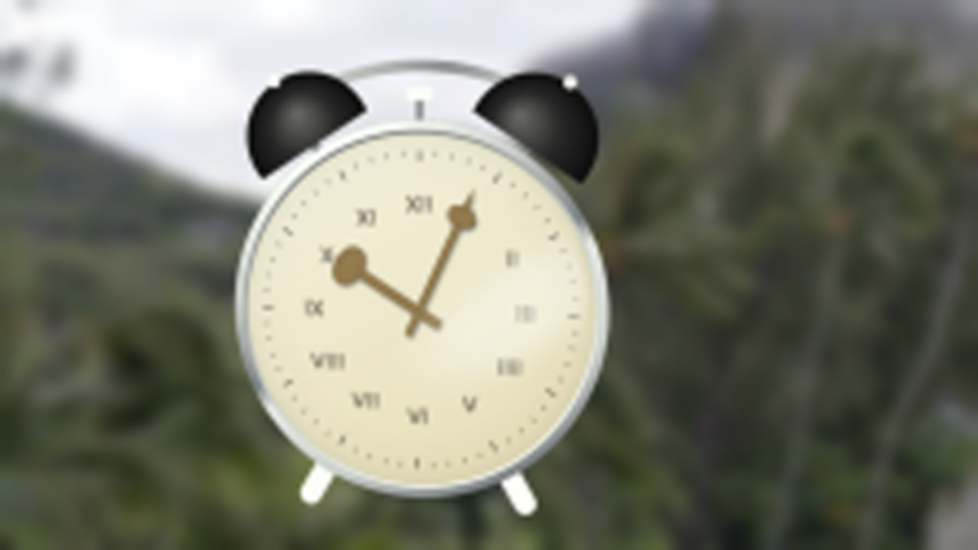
10:04
